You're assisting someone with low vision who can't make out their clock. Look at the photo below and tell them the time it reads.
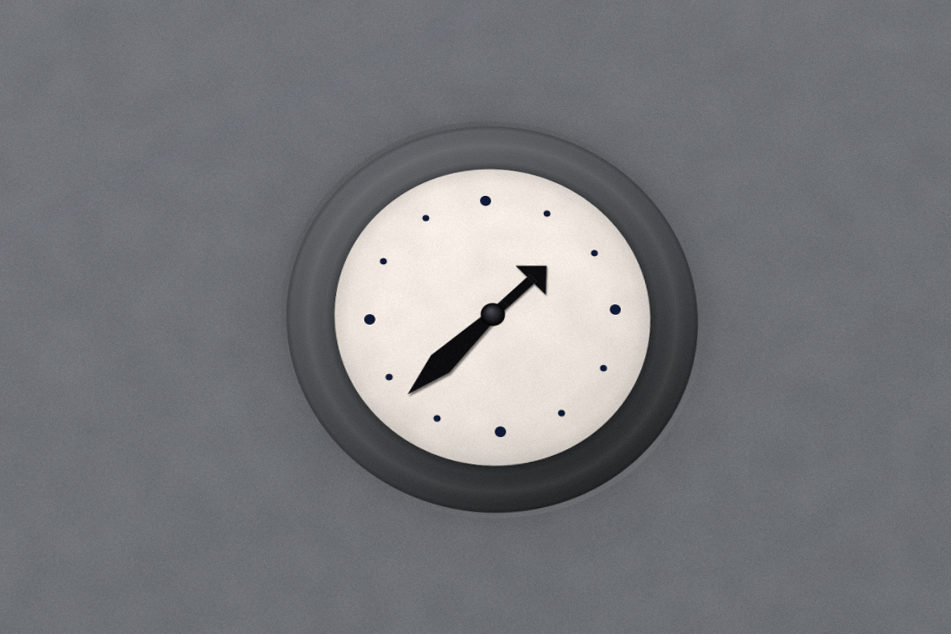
1:38
